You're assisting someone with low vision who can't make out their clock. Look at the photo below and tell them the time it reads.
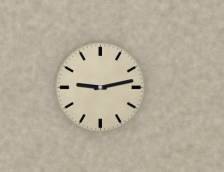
9:13
